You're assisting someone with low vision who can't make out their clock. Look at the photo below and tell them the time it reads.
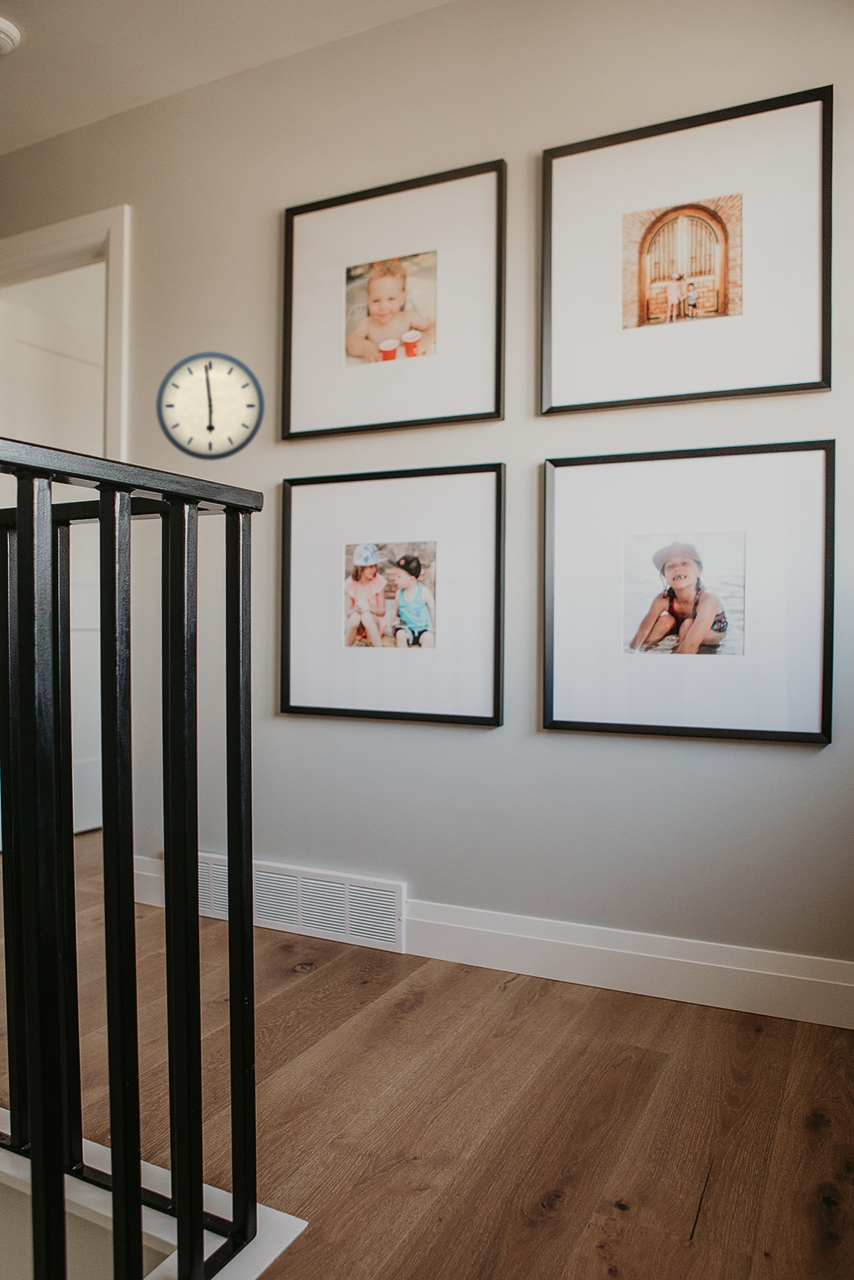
5:59
